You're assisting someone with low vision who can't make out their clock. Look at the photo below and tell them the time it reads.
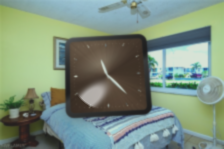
11:23
